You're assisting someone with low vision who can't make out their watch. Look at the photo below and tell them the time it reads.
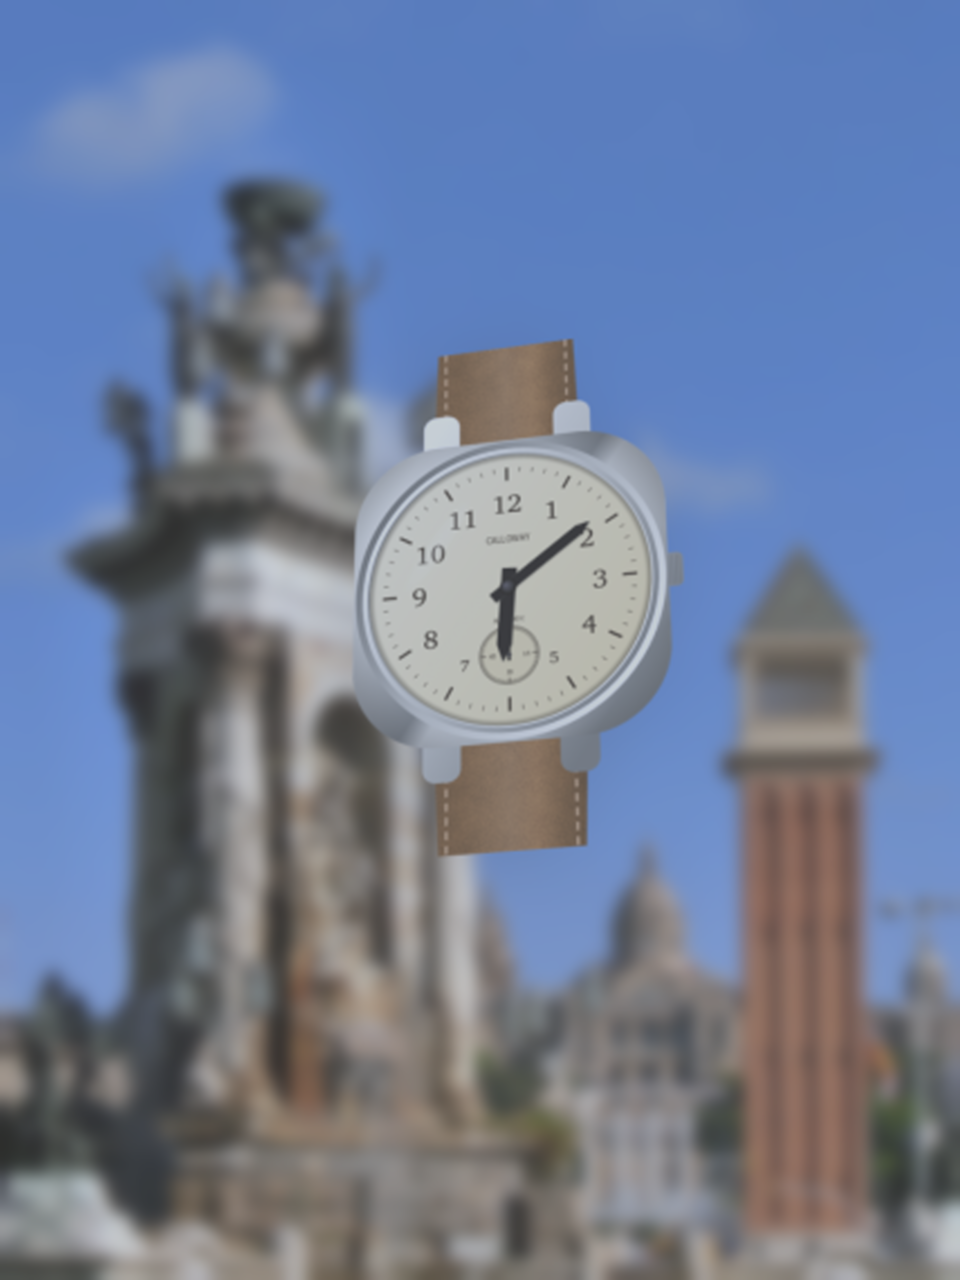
6:09
